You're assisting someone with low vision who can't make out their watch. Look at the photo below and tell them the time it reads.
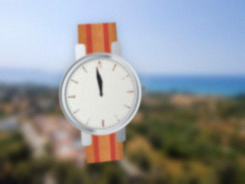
11:59
